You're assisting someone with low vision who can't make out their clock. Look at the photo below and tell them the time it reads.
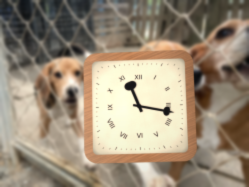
11:17
